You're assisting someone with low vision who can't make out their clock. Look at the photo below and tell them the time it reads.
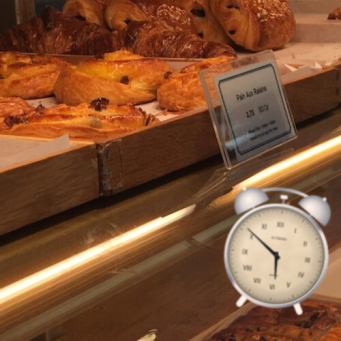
5:51
